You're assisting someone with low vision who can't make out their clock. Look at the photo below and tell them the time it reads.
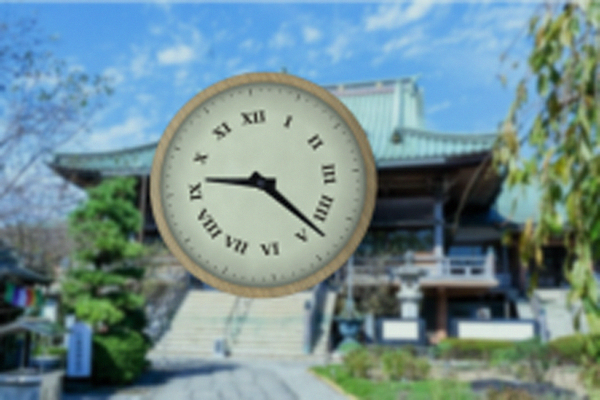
9:23
